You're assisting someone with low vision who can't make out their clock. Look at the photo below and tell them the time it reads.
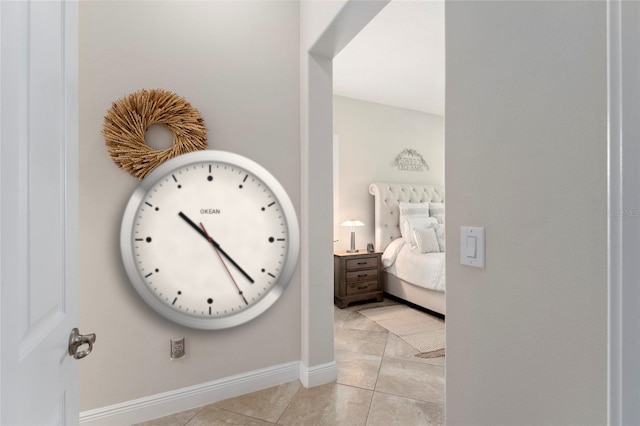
10:22:25
